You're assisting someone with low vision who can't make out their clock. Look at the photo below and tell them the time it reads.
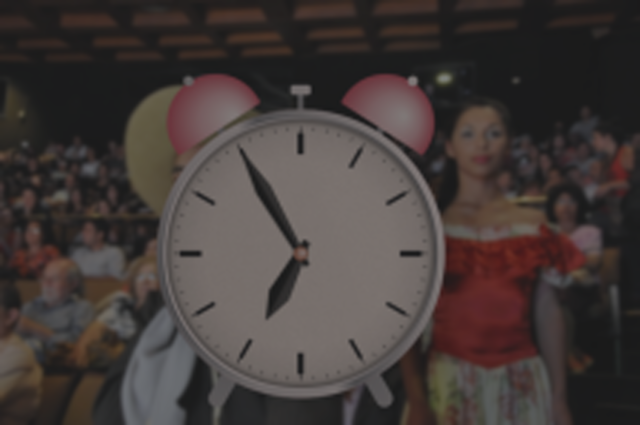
6:55
